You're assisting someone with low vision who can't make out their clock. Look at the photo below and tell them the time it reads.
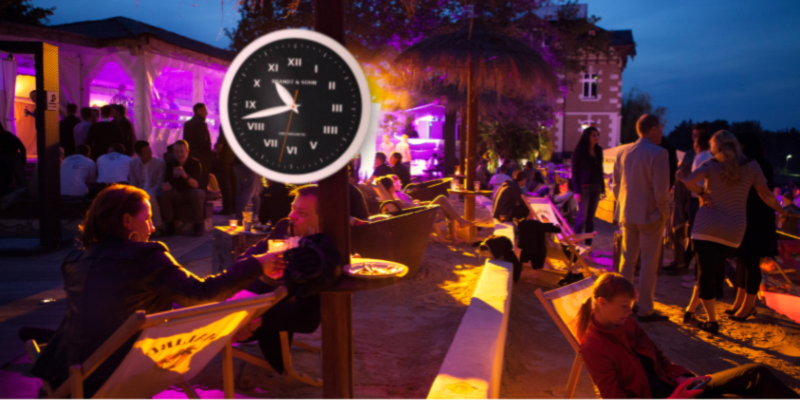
10:42:32
